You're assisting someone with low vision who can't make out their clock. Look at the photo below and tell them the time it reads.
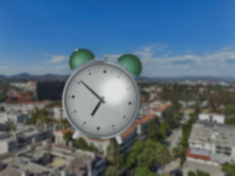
6:51
